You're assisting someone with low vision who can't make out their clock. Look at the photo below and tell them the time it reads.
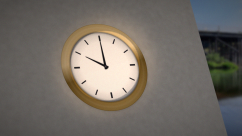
10:00
